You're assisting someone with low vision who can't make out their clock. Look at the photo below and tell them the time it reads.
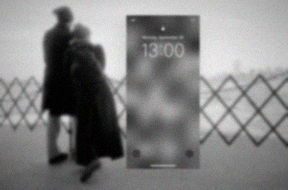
13:00
